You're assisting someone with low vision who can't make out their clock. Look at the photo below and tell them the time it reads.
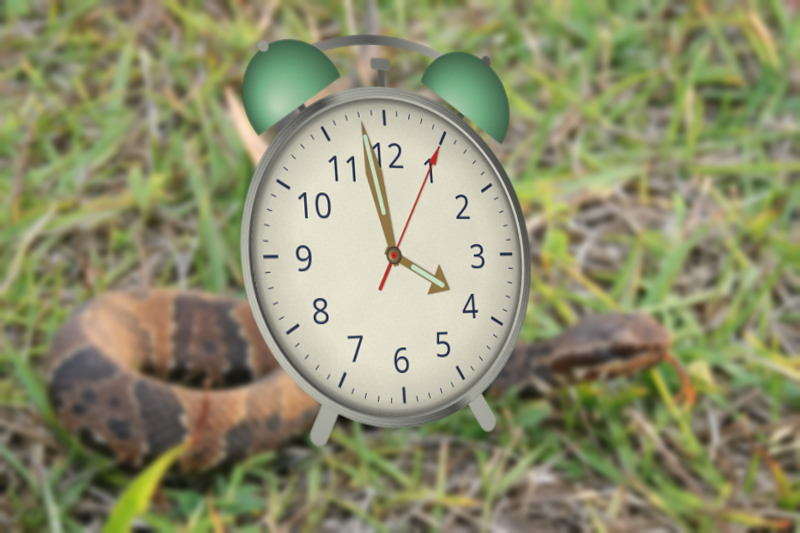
3:58:05
